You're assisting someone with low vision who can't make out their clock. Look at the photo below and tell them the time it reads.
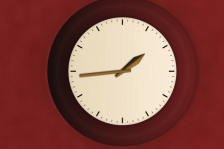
1:44
